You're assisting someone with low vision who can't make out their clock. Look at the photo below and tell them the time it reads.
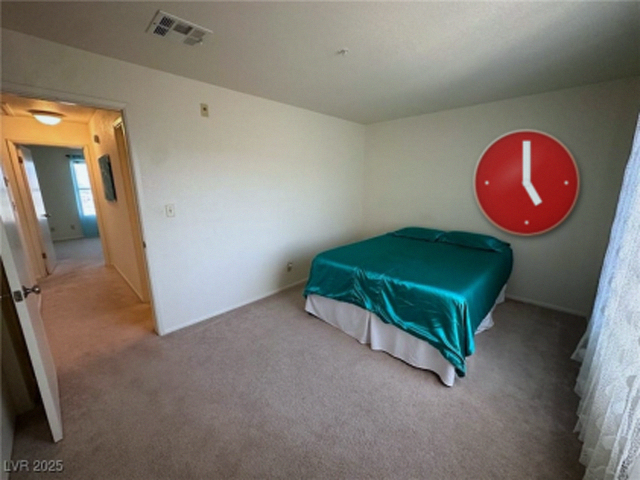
5:00
